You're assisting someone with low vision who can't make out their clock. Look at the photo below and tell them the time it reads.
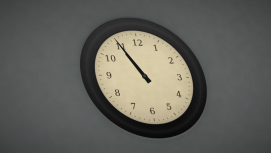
10:55
